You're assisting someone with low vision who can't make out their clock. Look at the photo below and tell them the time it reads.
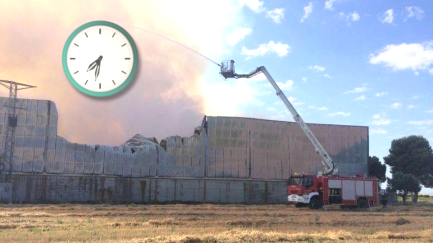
7:32
